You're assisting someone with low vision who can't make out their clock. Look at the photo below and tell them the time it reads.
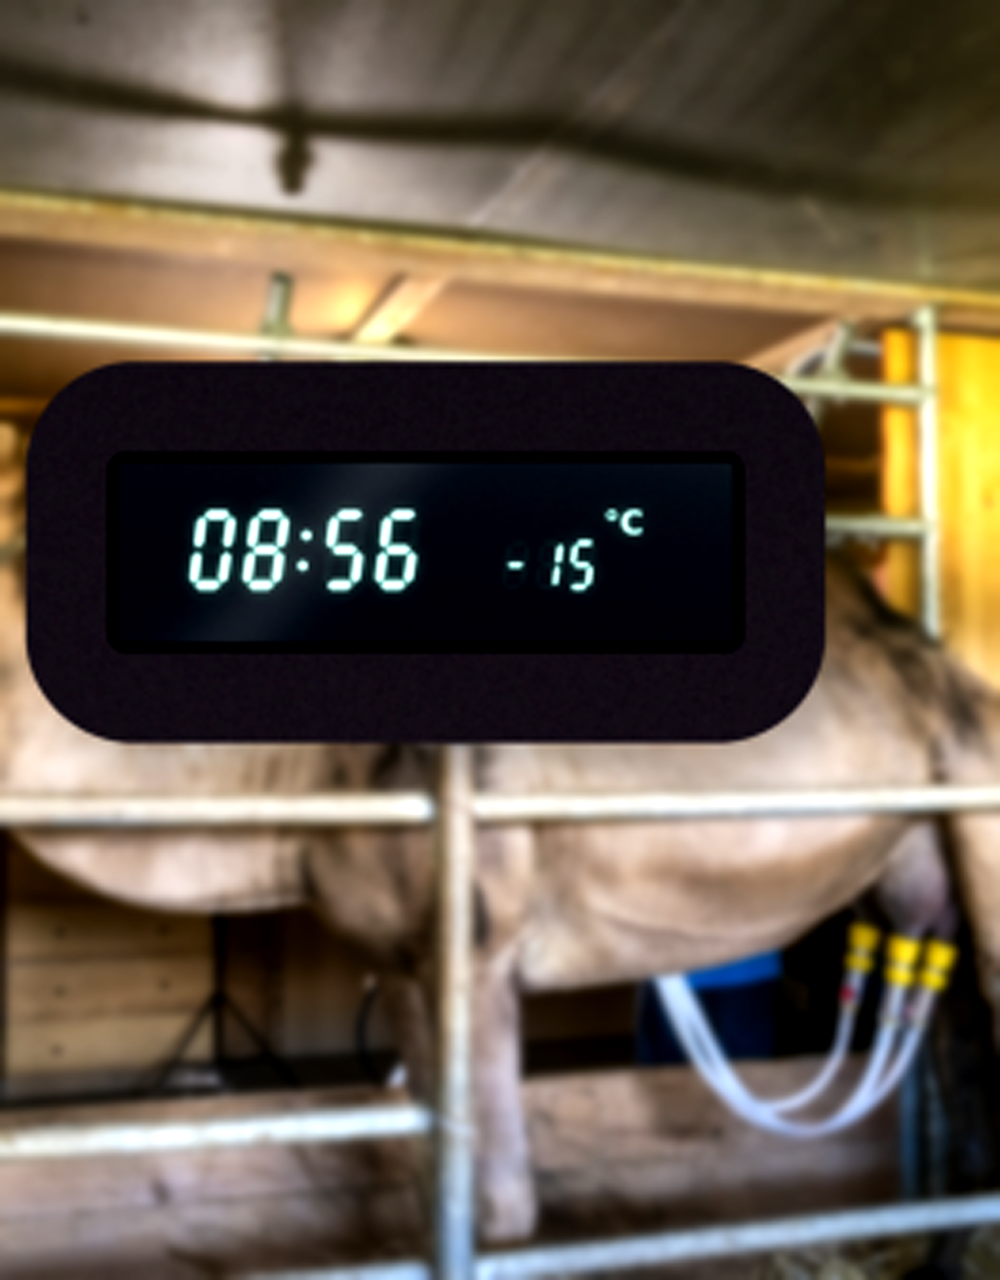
8:56
